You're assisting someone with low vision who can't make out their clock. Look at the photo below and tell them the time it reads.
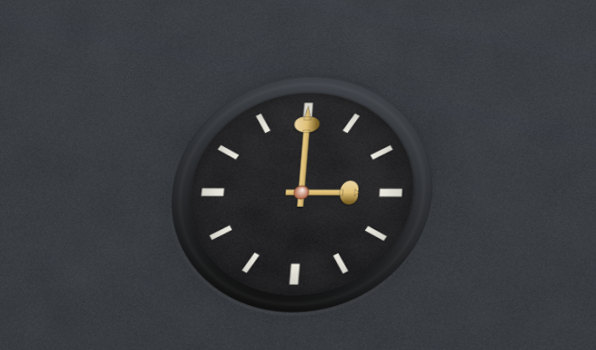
3:00
